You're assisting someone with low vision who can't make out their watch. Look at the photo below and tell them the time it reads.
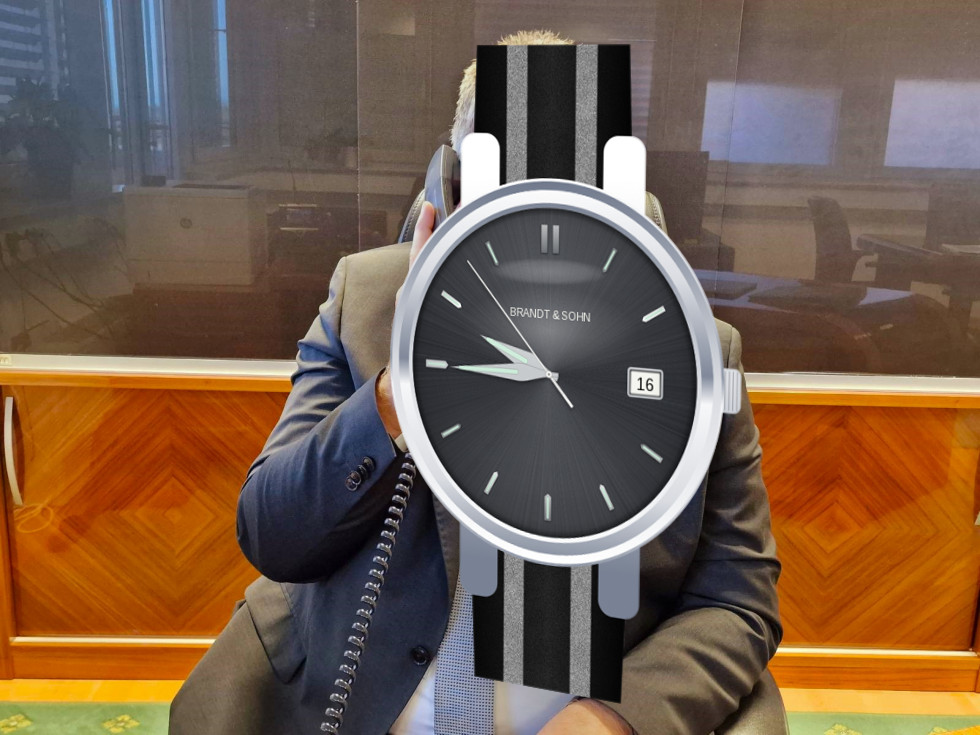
9:44:53
